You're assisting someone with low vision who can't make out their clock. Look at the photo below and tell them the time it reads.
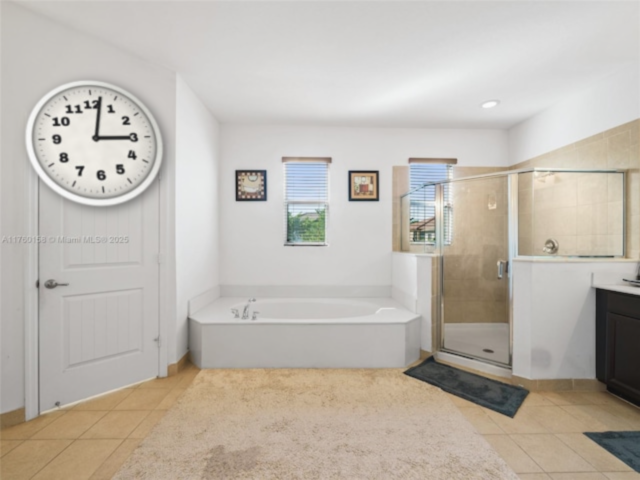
3:02
